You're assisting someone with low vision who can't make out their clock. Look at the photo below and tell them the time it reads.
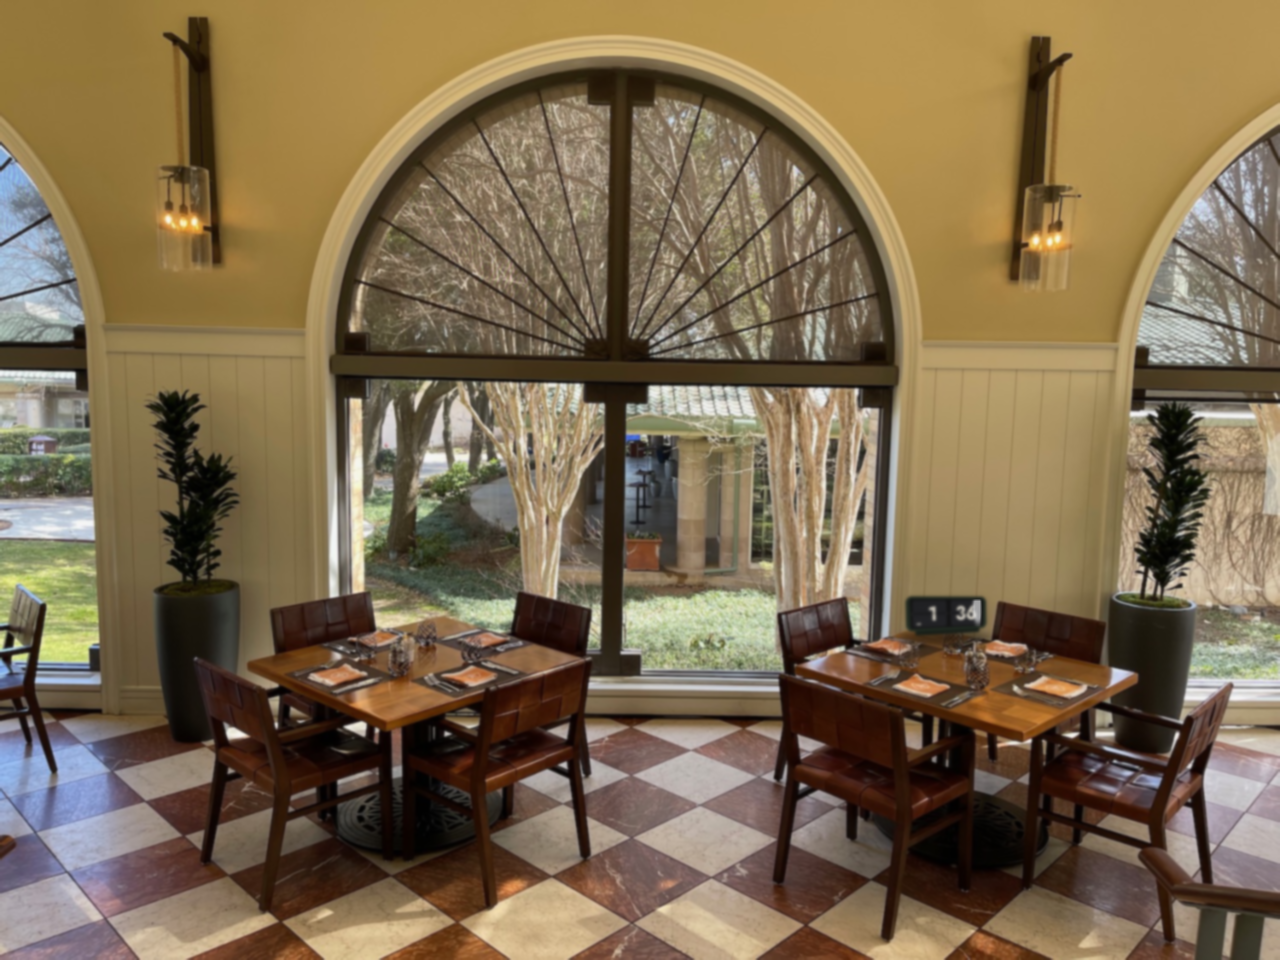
1:36
